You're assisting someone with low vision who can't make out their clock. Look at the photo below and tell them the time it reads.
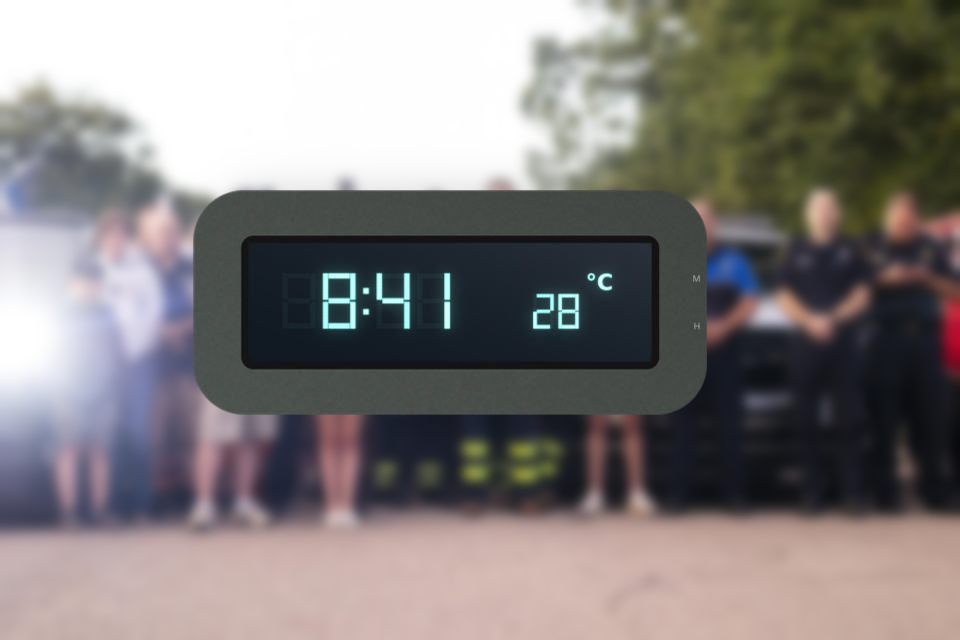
8:41
